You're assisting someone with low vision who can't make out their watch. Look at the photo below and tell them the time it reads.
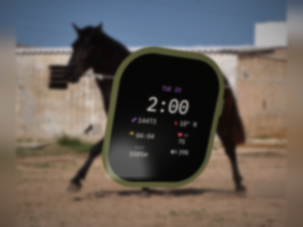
2:00
